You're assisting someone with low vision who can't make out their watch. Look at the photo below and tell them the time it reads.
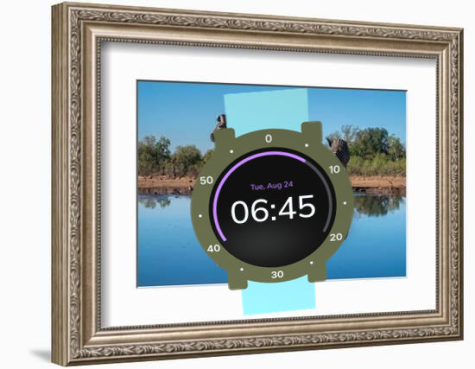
6:45
